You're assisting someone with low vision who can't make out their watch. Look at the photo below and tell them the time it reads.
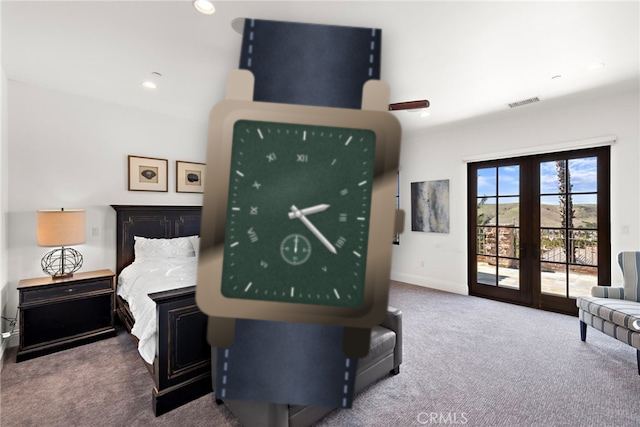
2:22
